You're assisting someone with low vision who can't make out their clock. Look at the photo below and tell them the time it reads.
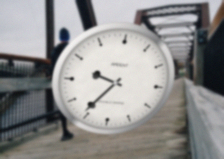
9:36
